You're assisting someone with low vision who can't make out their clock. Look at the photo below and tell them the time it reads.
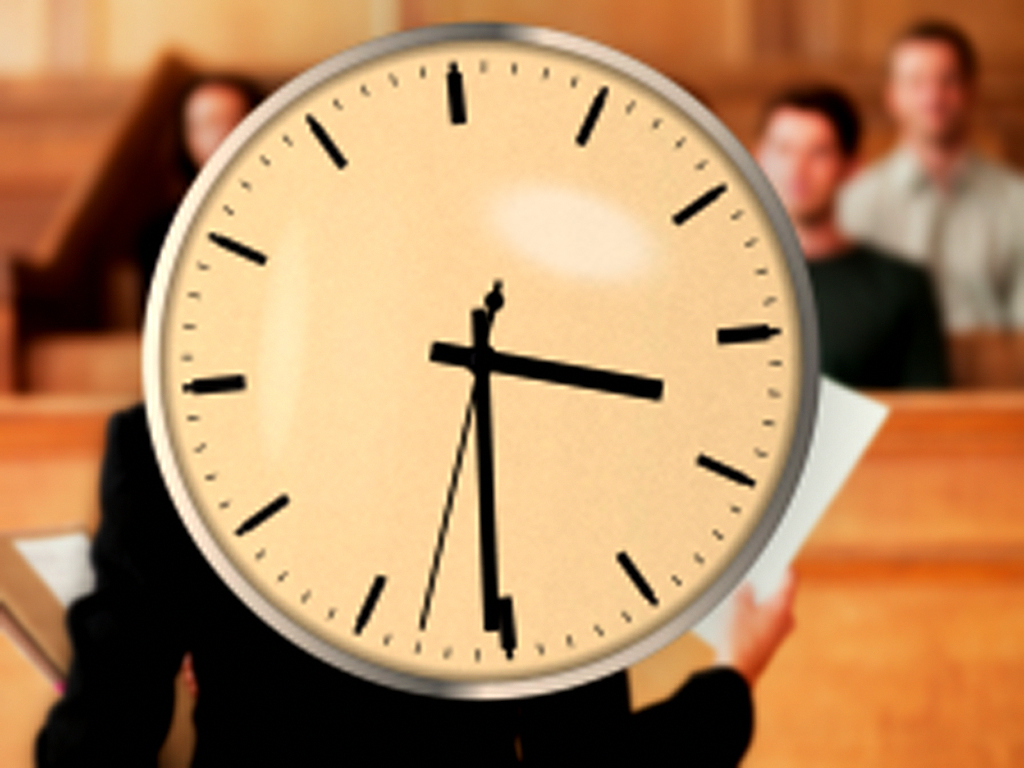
3:30:33
